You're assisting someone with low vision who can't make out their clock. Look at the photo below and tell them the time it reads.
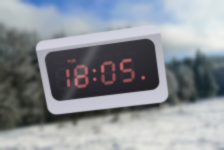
18:05
